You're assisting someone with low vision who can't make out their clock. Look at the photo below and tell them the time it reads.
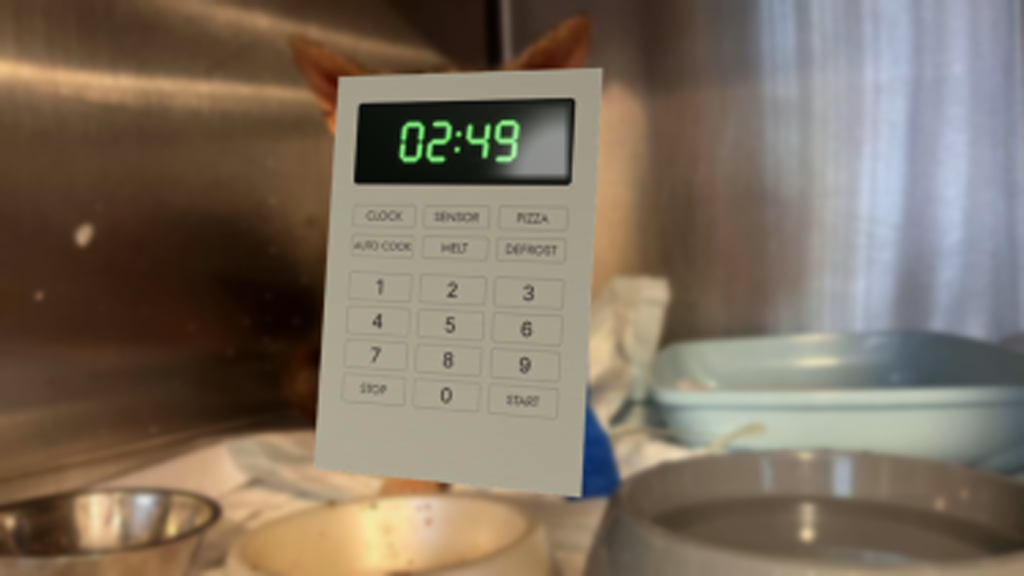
2:49
